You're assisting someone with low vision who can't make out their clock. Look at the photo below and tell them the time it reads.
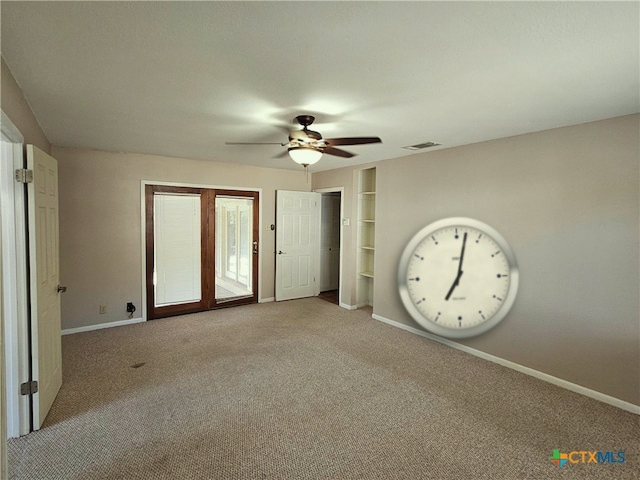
7:02
